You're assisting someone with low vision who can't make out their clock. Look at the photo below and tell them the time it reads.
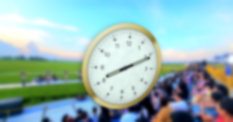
8:11
